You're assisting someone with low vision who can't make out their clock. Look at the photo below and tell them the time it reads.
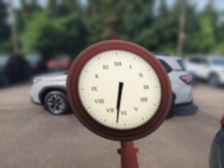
6:32
